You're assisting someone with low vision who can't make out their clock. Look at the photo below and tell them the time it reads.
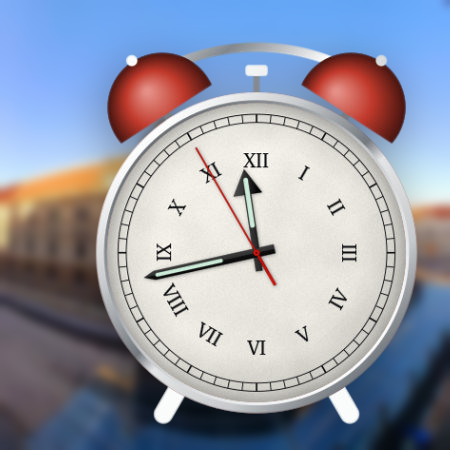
11:42:55
